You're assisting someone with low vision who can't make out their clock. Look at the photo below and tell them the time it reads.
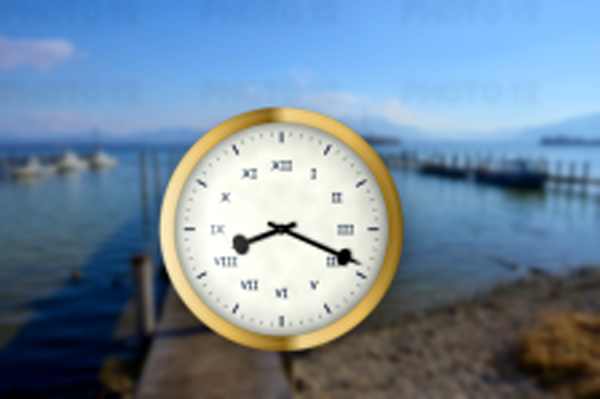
8:19
